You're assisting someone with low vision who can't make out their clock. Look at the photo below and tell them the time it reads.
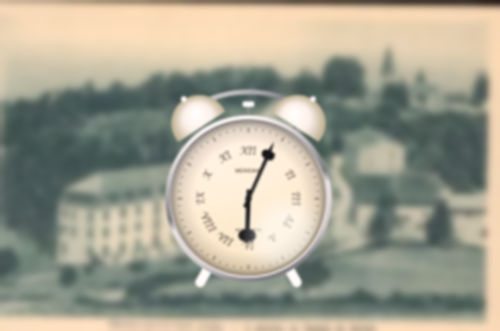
6:04
